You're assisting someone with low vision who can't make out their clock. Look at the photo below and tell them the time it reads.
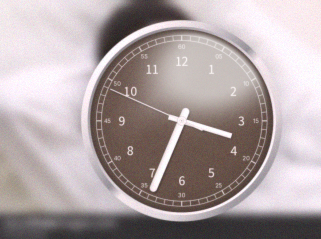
3:33:49
